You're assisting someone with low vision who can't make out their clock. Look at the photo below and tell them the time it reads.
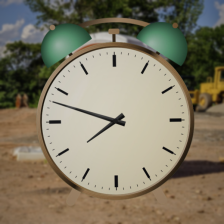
7:48
